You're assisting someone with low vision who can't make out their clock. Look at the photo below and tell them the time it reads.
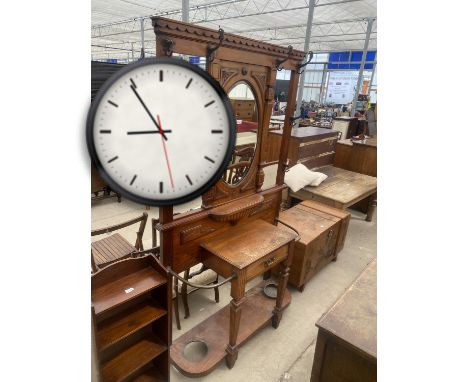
8:54:28
